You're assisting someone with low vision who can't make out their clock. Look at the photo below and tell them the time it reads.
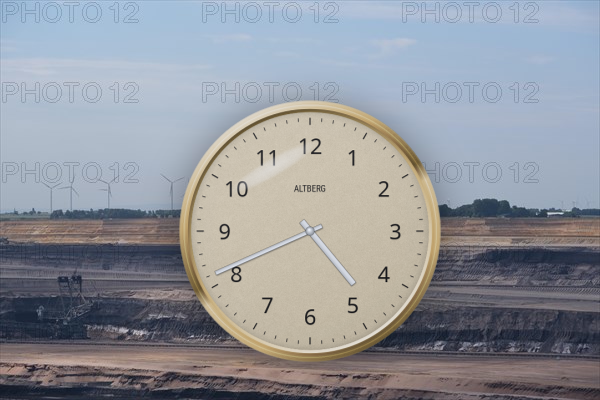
4:41
